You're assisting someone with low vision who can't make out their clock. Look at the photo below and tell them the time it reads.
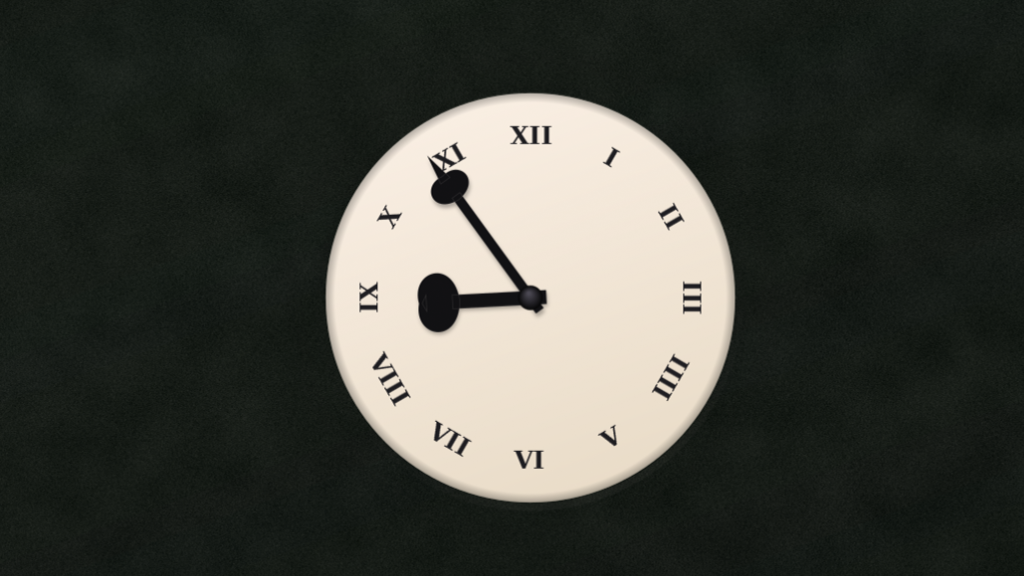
8:54
